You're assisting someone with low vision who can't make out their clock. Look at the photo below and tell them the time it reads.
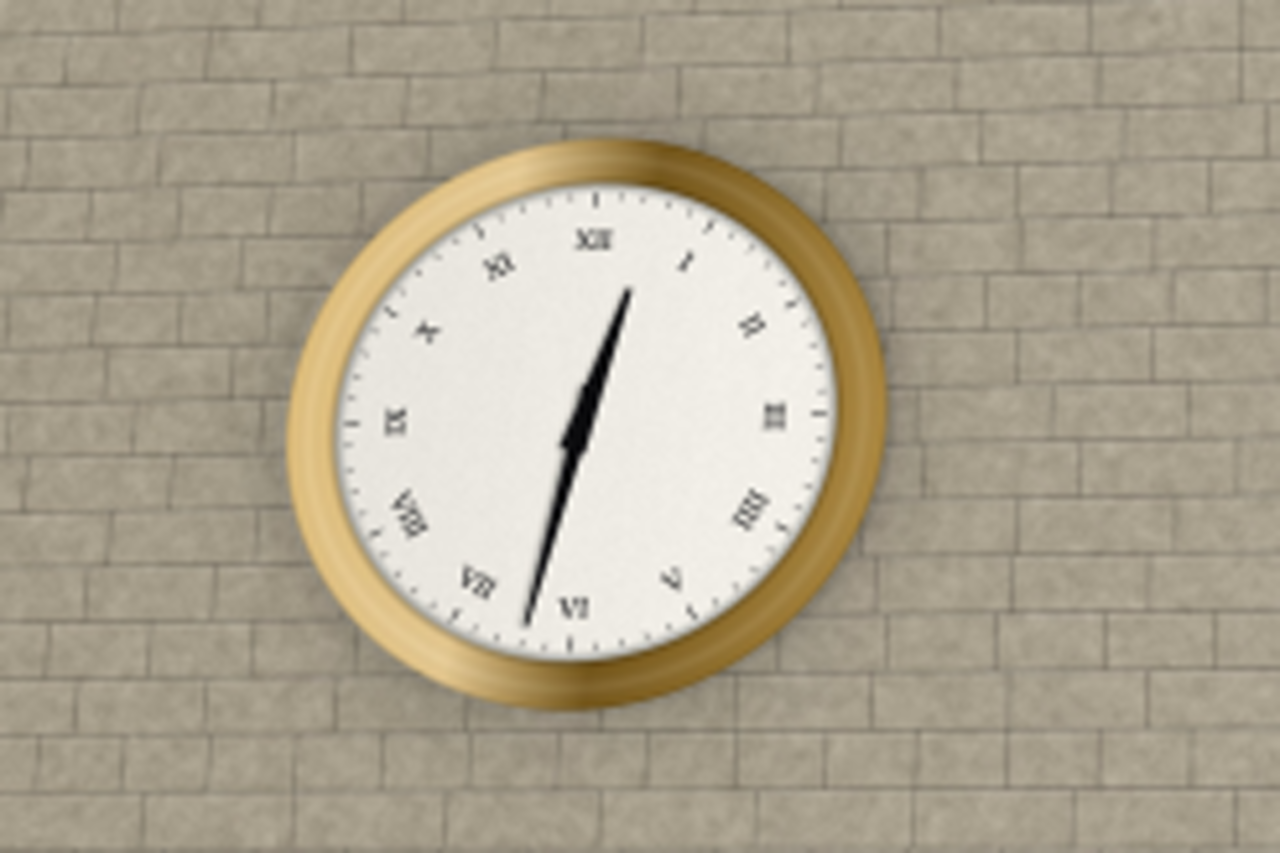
12:32
